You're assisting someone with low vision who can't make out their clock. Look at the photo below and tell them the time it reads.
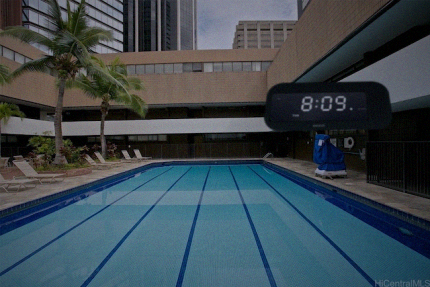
8:09
